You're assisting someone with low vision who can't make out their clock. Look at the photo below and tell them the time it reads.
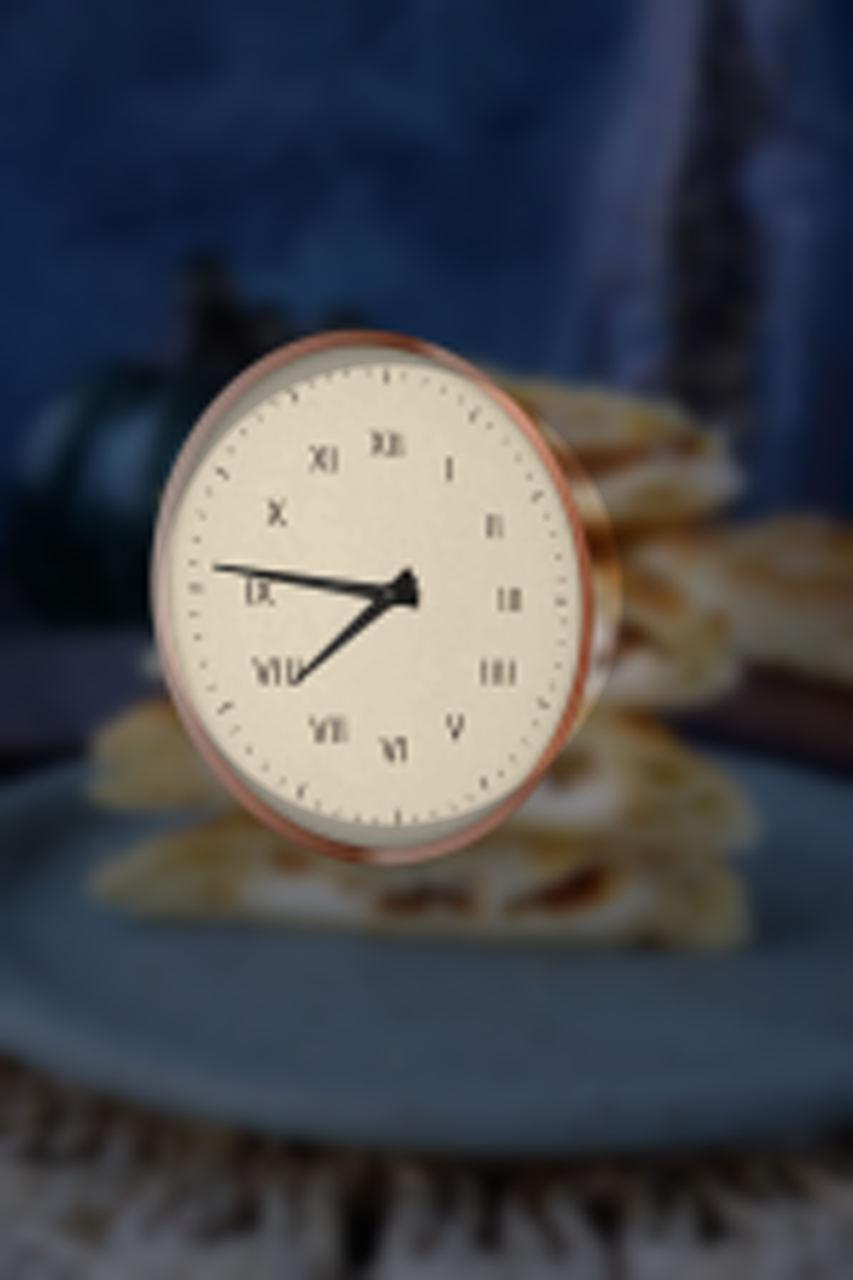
7:46
